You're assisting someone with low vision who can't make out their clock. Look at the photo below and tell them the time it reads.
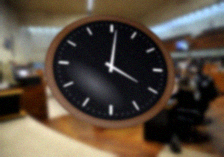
4:01
